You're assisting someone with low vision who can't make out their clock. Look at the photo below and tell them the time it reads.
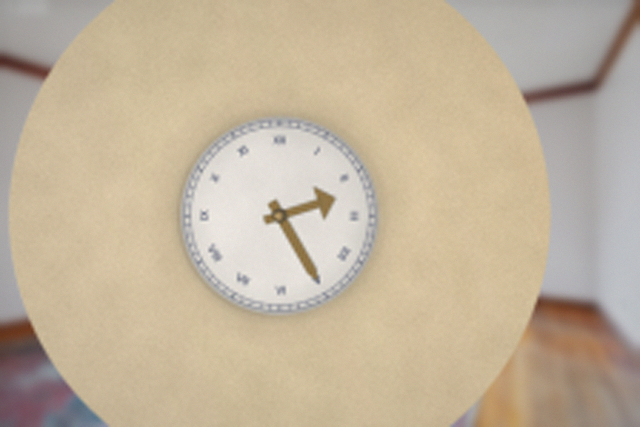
2:25
